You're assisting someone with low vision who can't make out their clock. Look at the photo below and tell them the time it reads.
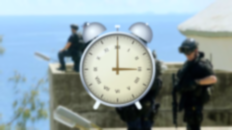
3:00
